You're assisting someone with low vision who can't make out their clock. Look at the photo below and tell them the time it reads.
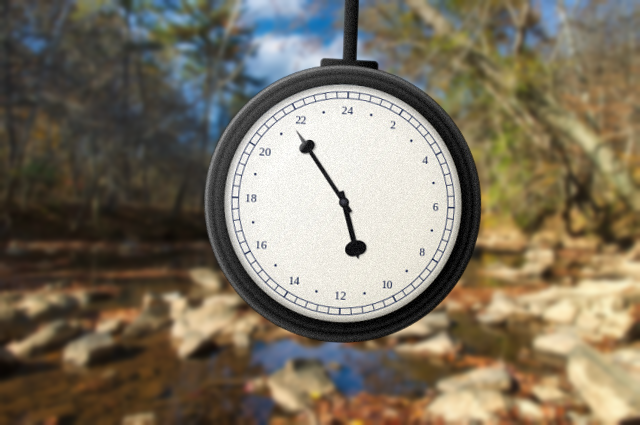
10:54
